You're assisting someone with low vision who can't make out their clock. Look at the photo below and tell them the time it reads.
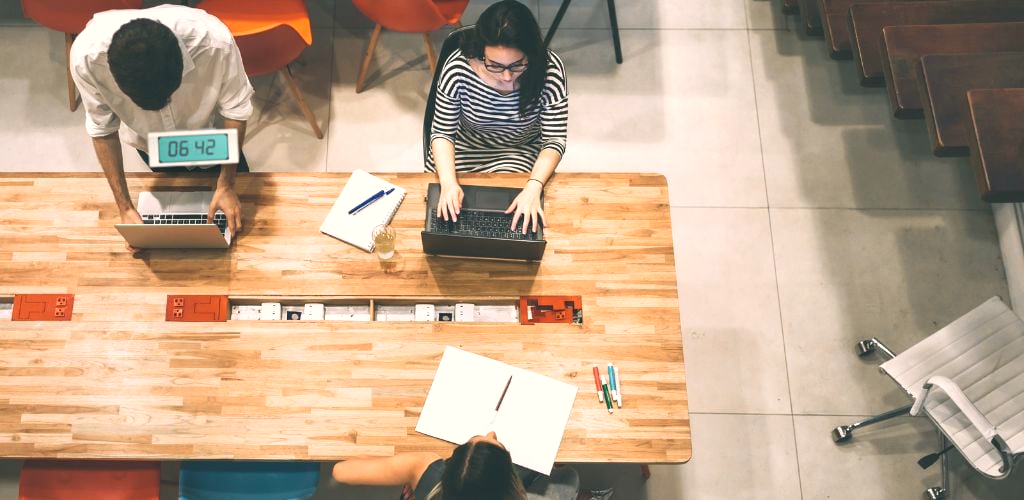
6:42
